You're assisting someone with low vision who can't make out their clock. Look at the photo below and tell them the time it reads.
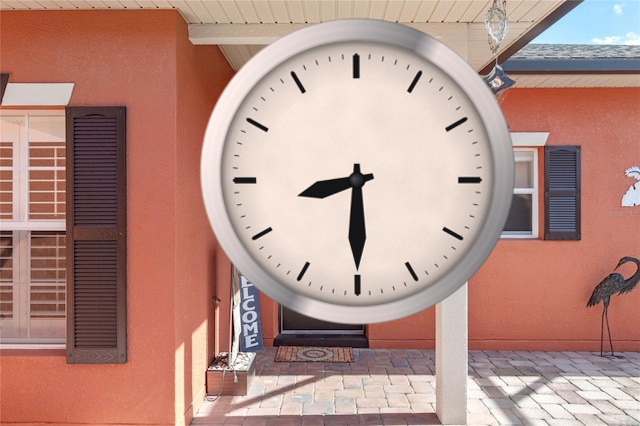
8:30
